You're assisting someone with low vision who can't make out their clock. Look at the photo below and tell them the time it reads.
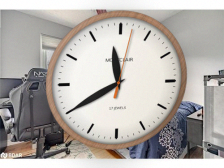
11:40:02
